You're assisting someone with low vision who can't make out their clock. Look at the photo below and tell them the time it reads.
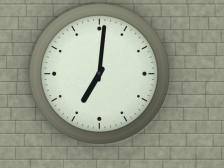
7:01
